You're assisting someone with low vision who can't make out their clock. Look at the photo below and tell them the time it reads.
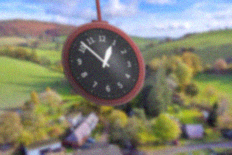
12:52
